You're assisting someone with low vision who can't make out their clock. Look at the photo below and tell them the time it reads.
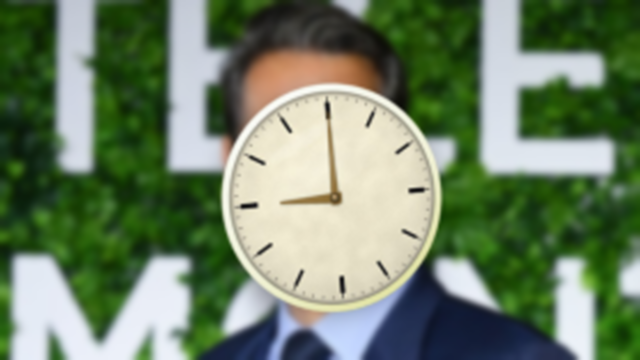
9:00
